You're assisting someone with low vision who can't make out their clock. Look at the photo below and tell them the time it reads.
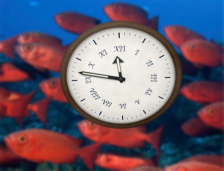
11:47
